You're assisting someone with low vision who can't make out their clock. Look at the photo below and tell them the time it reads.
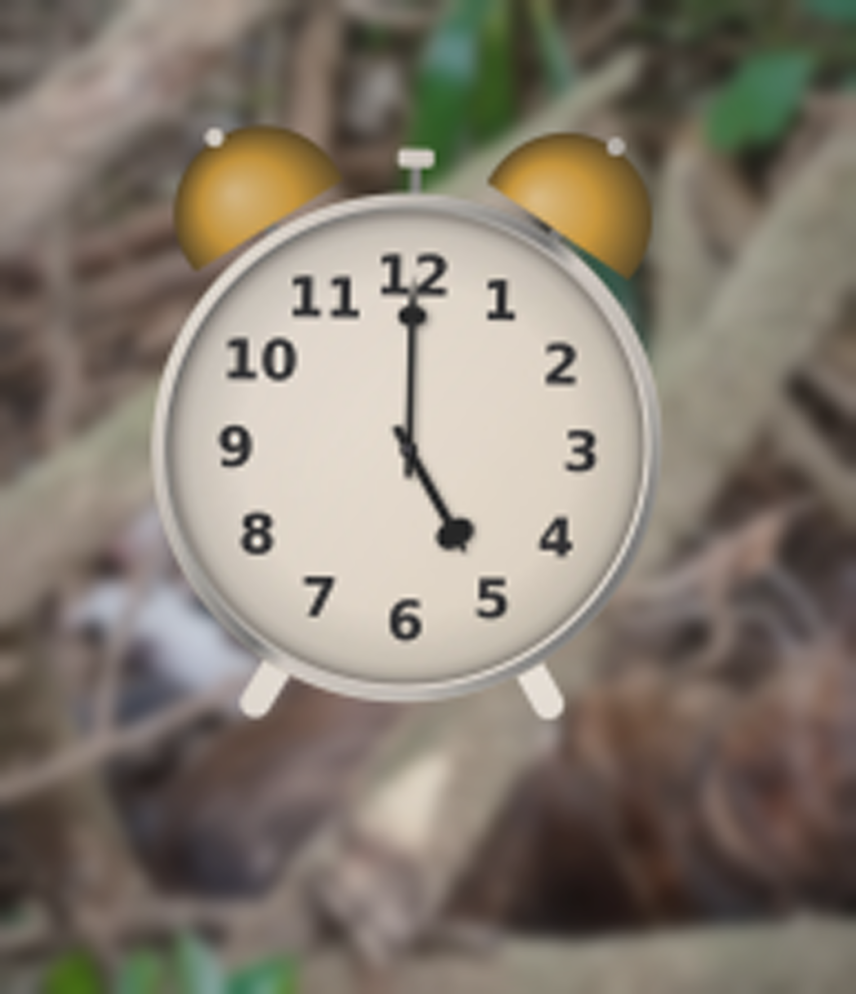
5:00
